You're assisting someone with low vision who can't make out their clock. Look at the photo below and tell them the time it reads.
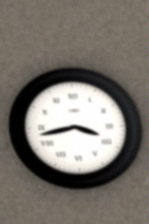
3:43
